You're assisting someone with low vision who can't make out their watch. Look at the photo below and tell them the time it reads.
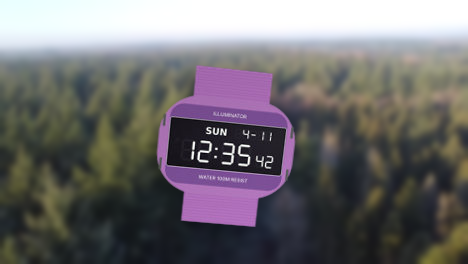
12:35:42
